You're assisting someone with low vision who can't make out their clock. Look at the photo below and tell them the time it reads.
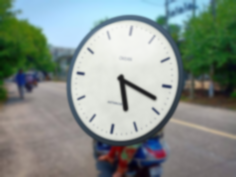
5:18
